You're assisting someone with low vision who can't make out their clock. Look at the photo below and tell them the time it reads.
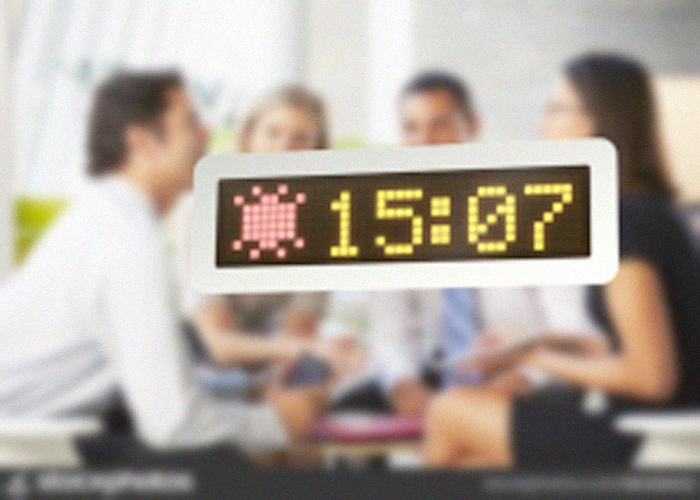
15:07
